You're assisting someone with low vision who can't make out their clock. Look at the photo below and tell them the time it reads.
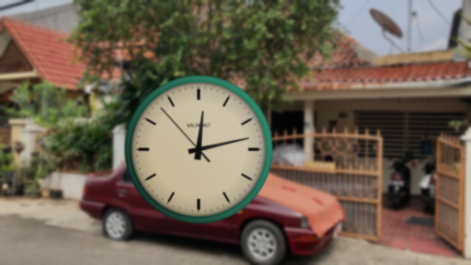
12:12:53
